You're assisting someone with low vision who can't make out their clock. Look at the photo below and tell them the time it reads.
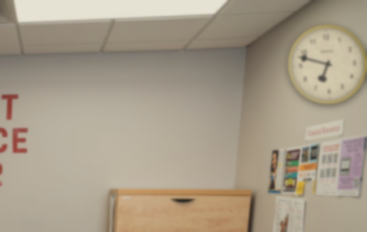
6:48
